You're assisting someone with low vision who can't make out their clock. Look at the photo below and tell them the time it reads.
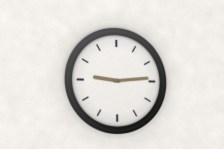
9:14
